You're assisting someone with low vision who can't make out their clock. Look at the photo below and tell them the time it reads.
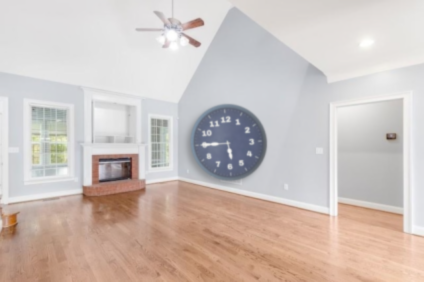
5:45
